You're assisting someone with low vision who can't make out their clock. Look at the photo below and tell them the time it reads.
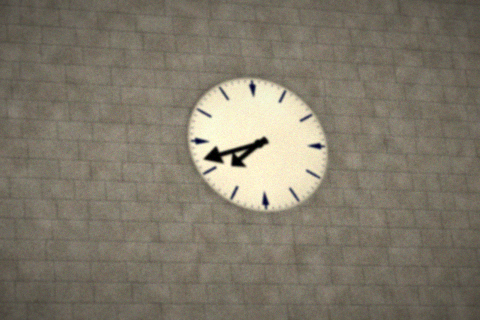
7:42
